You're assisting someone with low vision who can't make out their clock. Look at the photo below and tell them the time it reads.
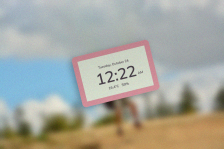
12:22
